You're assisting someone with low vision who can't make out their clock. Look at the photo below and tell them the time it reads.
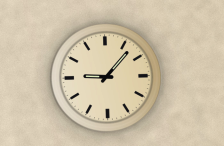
9:07
